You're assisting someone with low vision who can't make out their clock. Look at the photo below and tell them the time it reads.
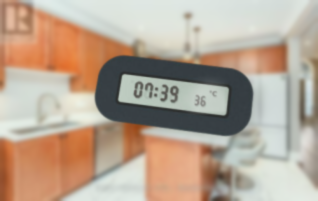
7:39
